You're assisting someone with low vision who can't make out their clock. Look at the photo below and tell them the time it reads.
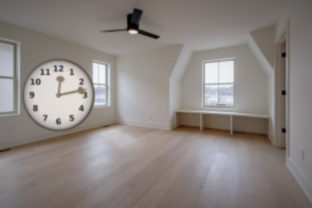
12:13
